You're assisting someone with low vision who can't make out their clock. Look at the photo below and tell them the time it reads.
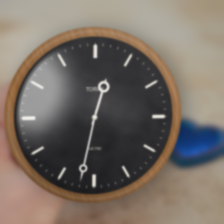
12:32
